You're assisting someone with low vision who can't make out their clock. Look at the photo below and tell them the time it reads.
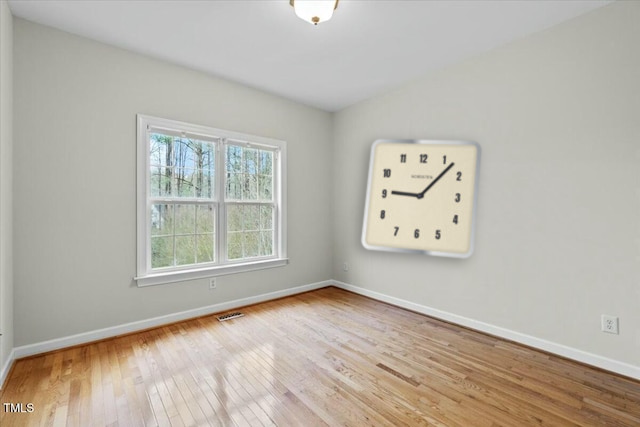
9:07
